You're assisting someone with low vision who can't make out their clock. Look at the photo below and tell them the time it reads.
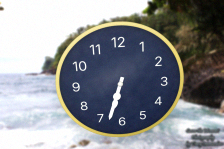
6:33
